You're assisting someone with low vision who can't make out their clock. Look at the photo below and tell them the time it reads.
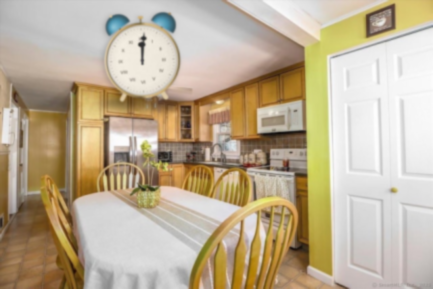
12:01
